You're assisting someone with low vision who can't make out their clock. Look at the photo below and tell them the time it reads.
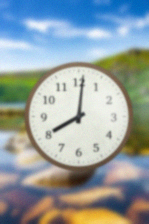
8:01
